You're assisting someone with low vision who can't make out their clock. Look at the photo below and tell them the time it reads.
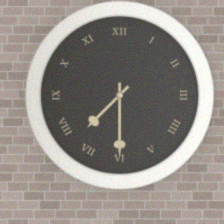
7:30
